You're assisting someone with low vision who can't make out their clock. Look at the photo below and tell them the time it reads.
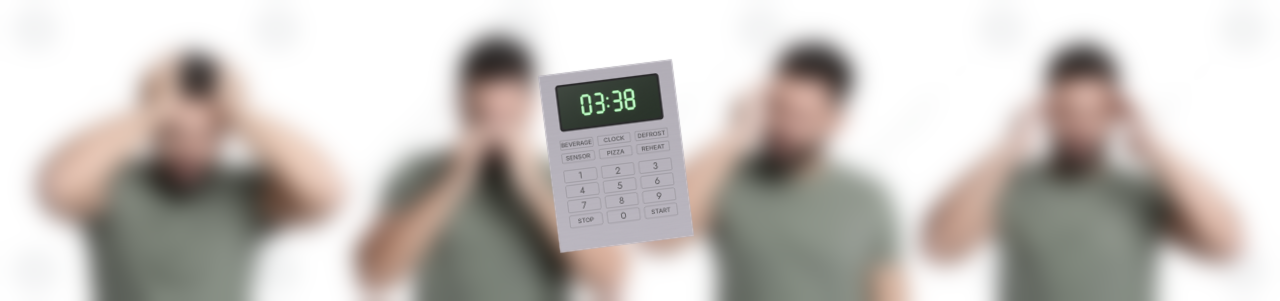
3:38
